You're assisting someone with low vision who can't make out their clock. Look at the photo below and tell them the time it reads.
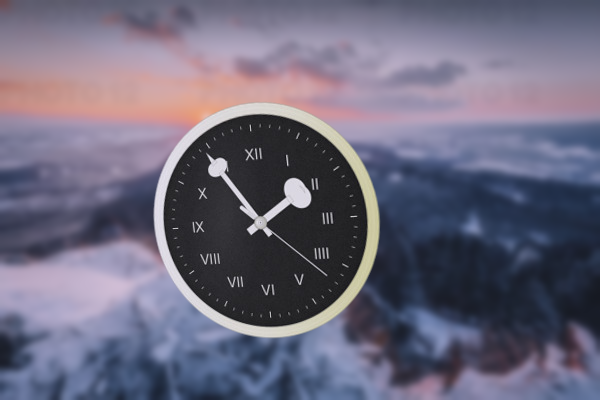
1:54:22
